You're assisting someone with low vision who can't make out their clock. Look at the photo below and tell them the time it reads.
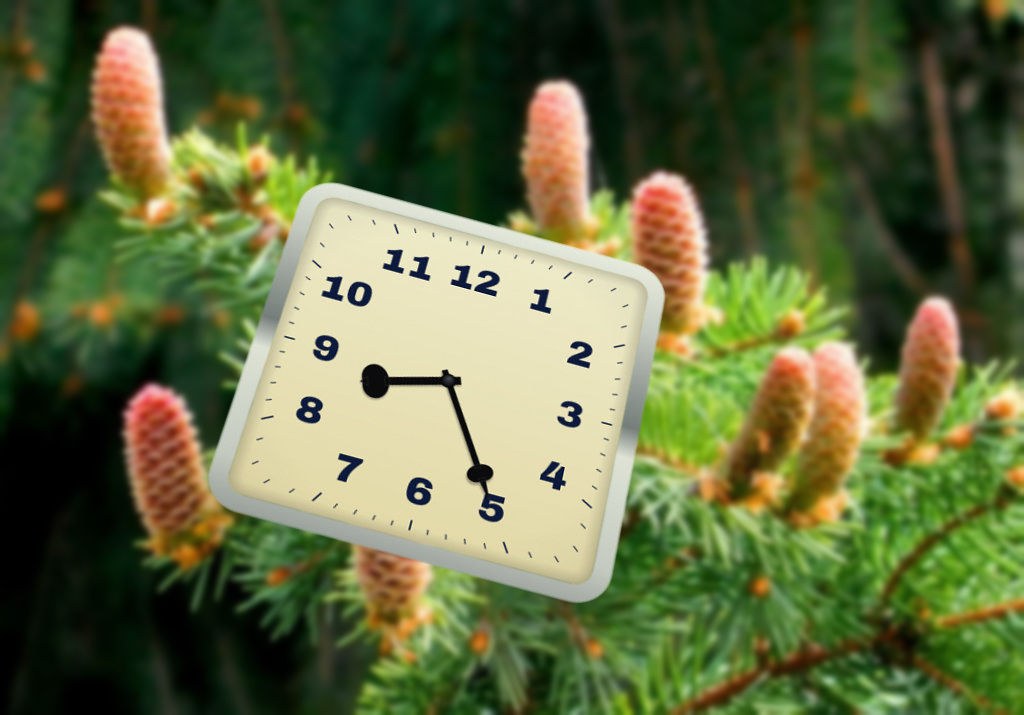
8:25
